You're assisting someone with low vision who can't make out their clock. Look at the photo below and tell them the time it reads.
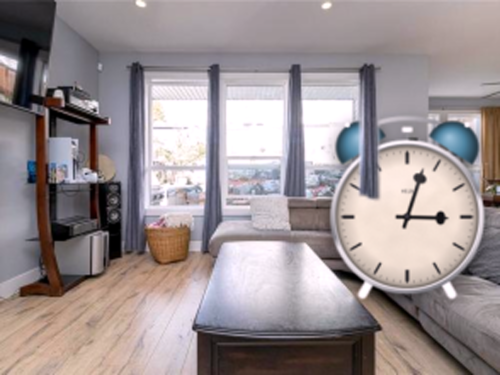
3:03
